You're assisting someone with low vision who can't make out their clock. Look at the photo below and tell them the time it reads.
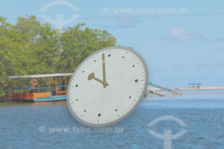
9:58
